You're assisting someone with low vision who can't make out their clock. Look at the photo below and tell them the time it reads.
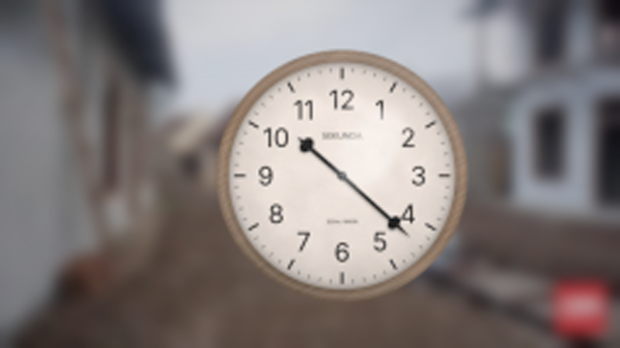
10:22
